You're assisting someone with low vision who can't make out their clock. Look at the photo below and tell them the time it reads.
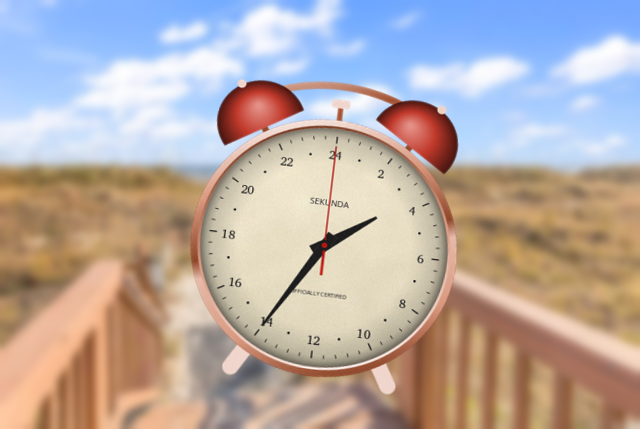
3:35:00
